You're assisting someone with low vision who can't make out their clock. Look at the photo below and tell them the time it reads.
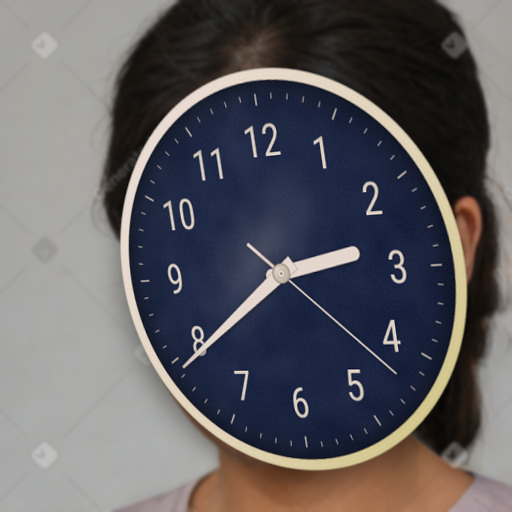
2:39:22
